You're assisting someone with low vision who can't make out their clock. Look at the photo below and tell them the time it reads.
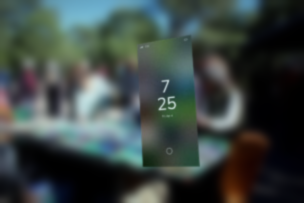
7:25
